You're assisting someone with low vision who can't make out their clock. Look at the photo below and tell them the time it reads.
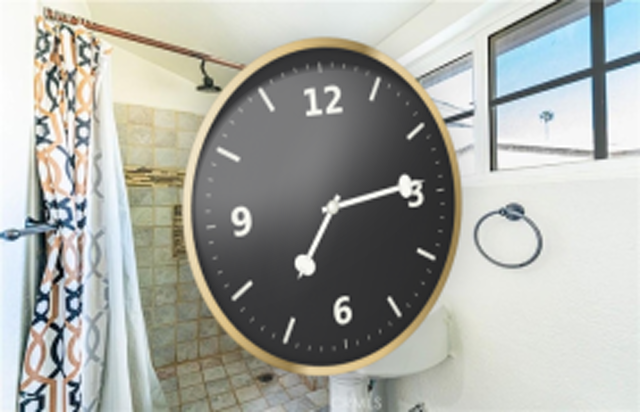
7:14
